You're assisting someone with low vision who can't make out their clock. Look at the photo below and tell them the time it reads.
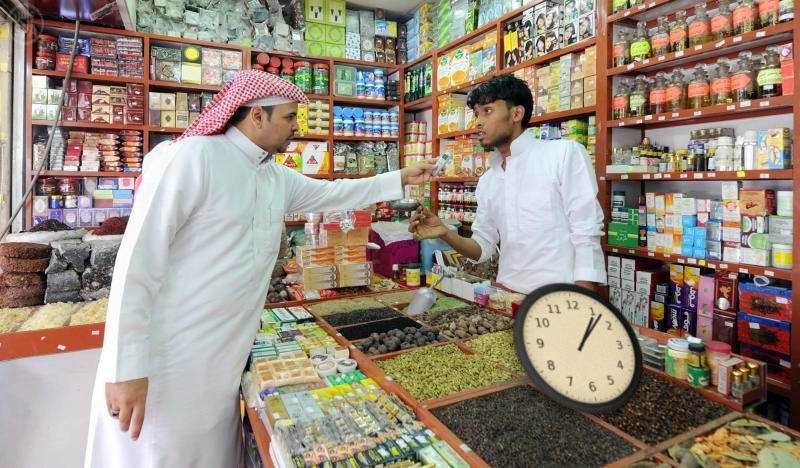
1:07
